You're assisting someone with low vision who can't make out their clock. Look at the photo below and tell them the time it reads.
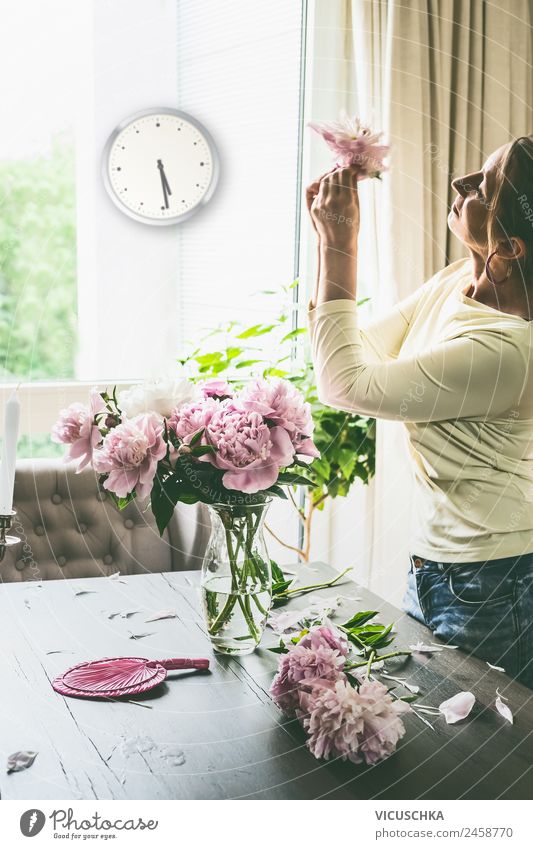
5:29
